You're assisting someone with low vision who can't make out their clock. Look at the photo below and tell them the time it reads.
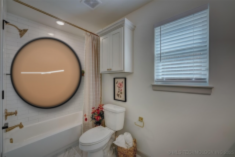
2:45
